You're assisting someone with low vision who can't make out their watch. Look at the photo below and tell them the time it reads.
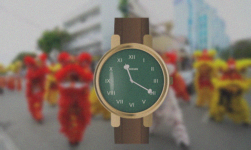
11:20
